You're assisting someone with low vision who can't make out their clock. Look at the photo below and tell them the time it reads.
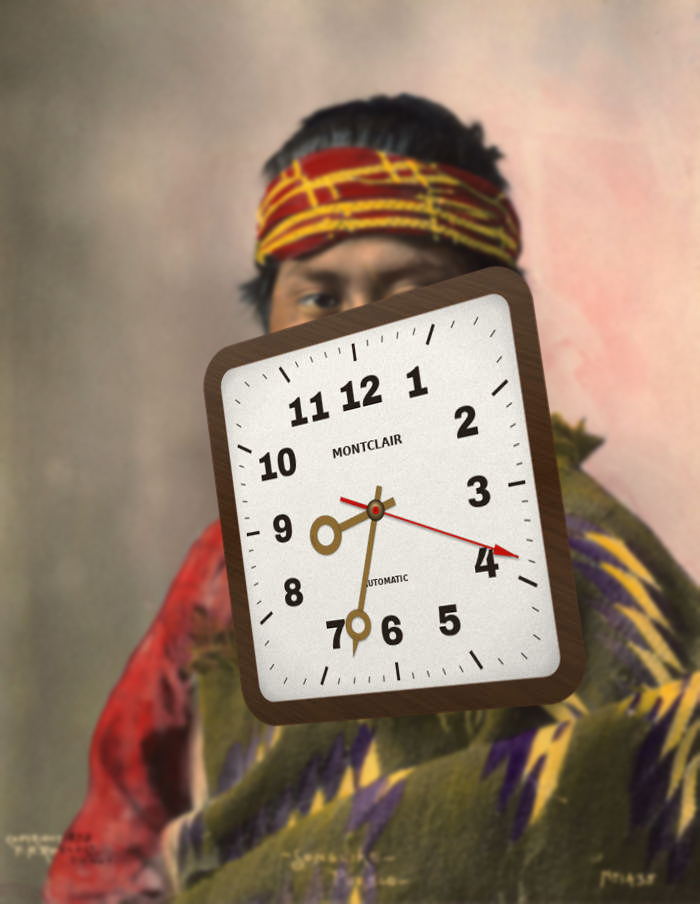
8:33:19
